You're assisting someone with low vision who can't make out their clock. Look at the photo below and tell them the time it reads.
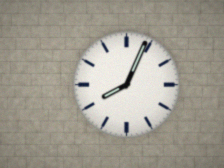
8:04
